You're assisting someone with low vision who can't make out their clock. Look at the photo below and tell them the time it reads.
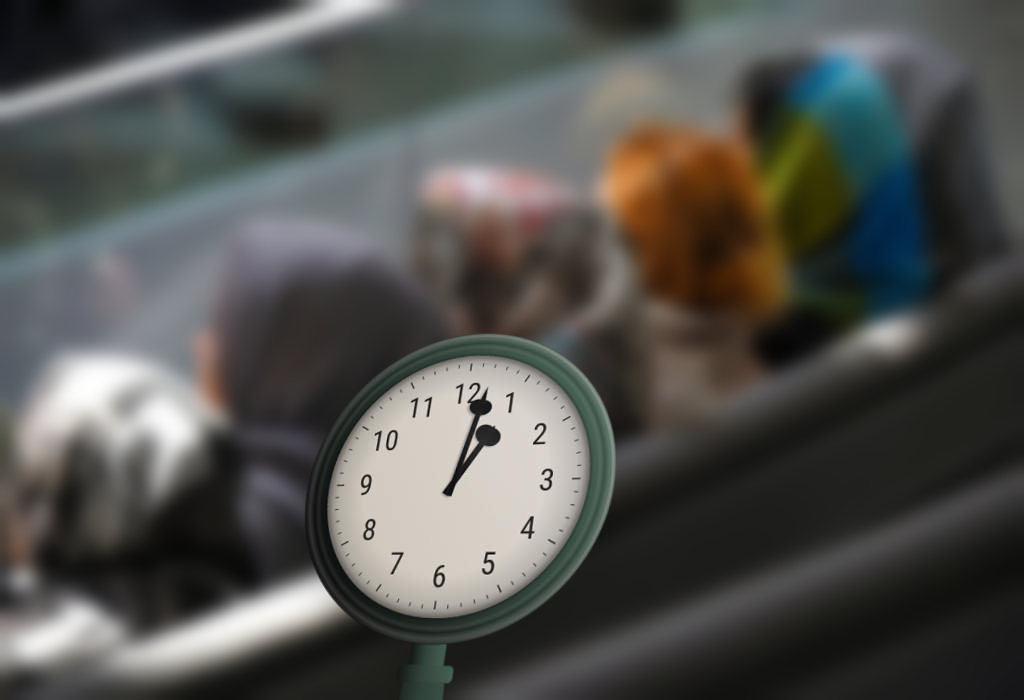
1:02
